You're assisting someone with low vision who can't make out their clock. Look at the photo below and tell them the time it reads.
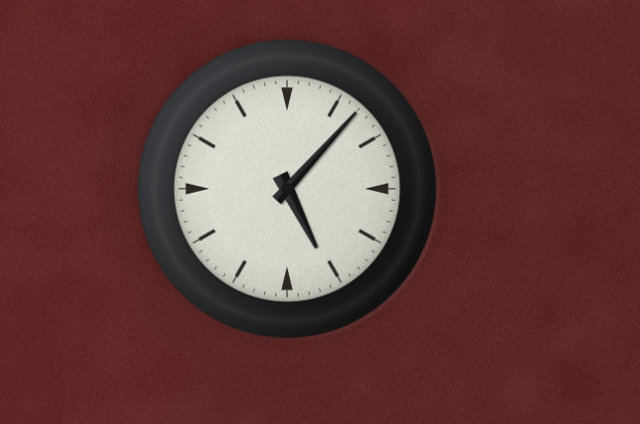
5:07
